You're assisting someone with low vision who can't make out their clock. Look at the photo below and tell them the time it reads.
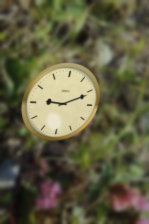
9:11
